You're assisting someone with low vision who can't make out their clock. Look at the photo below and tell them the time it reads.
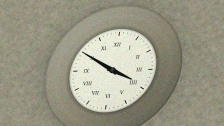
3:50
